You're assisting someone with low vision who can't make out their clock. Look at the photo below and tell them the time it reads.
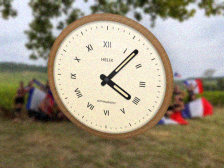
4:07
